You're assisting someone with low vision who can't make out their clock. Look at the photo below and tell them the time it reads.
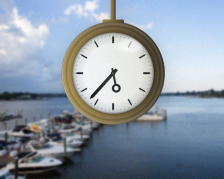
5:37
